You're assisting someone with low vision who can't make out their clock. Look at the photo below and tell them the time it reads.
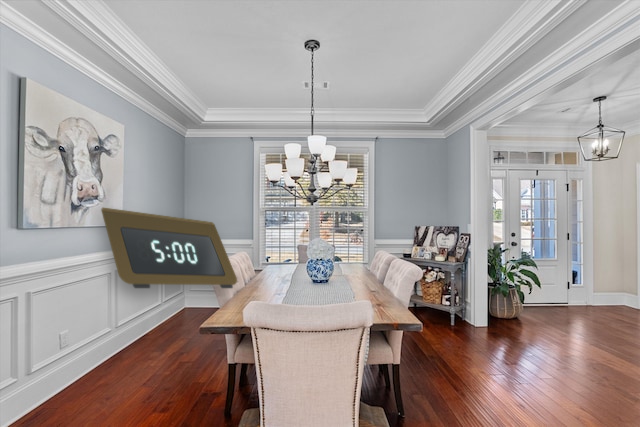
5:00
